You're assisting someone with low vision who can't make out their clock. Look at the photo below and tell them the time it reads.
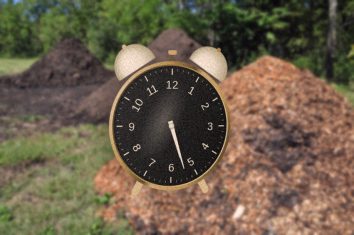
5:27
